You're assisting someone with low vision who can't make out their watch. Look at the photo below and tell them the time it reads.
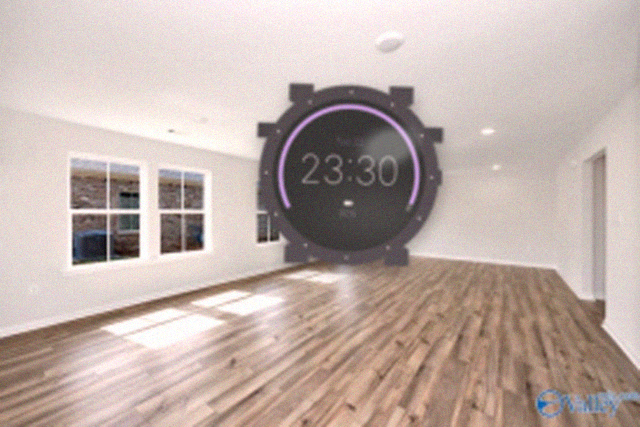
23:30
